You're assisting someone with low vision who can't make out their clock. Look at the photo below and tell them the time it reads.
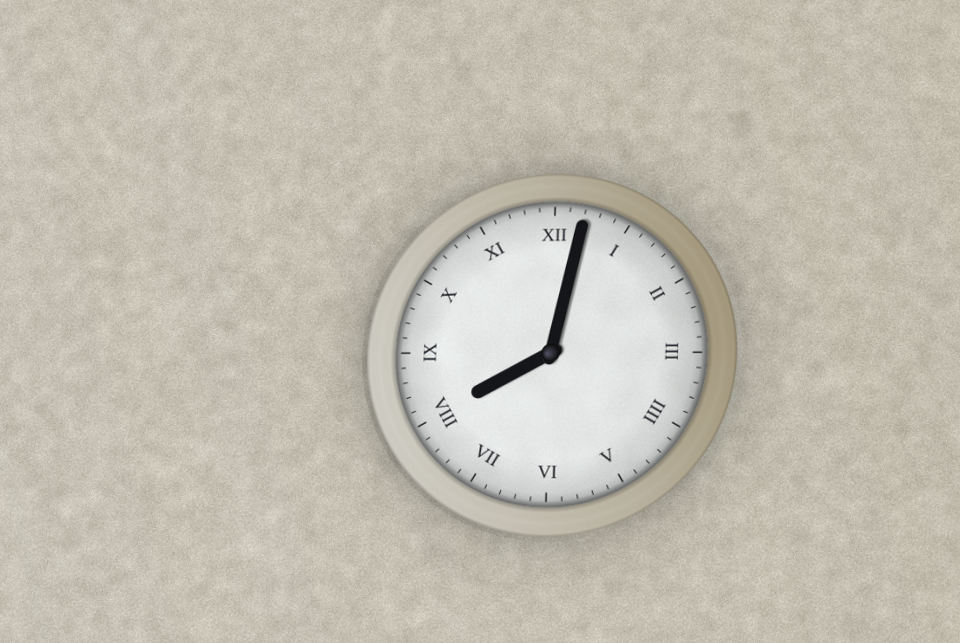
8:02
